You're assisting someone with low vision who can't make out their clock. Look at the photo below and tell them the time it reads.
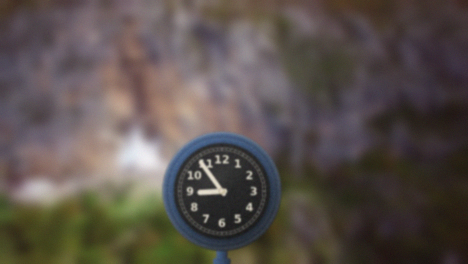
8:54
